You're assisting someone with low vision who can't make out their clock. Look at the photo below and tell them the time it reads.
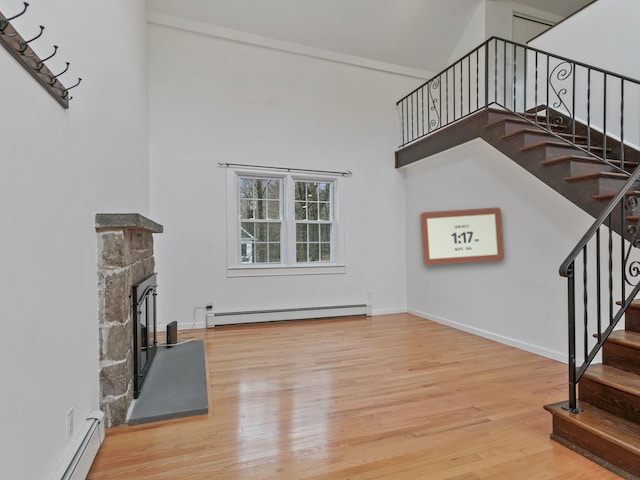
1:17
